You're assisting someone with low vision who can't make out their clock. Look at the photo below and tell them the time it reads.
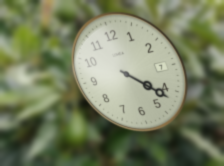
4:22
